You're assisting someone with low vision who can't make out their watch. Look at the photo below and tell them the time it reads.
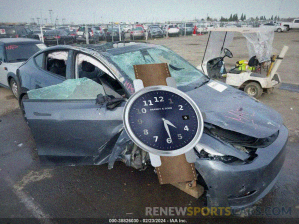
4:29
